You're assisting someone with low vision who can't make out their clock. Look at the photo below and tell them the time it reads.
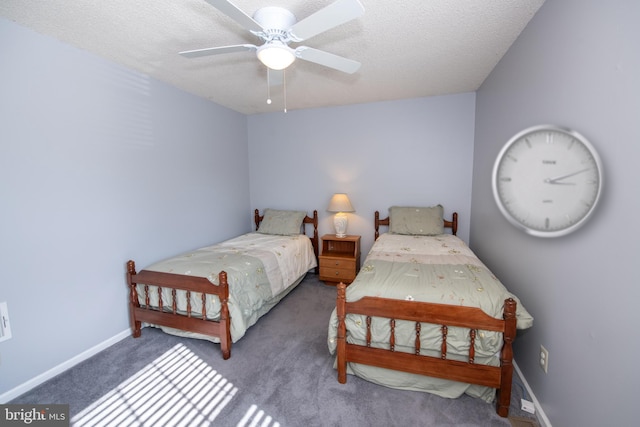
3:12
